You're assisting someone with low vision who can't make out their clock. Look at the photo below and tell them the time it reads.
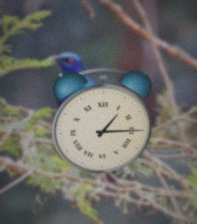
1:15
